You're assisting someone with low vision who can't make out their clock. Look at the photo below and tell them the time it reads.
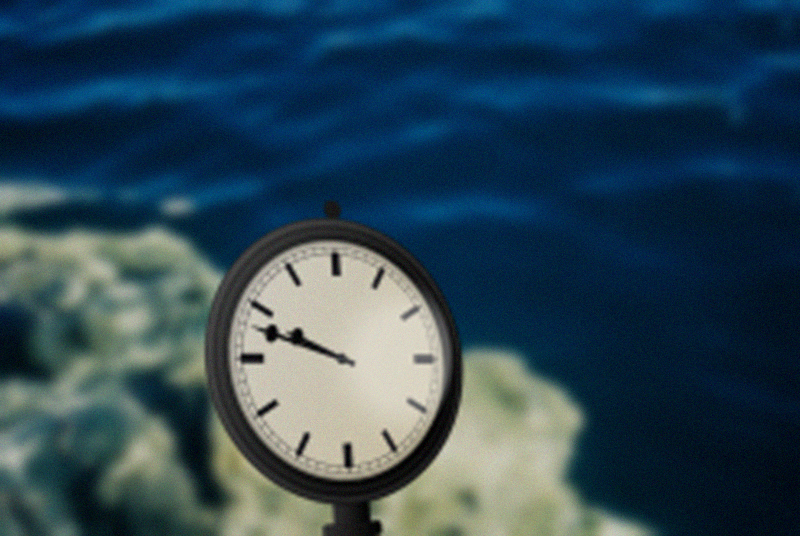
9:48
